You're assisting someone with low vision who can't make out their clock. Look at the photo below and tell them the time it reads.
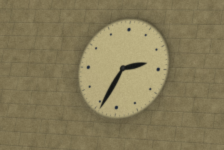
2:34
